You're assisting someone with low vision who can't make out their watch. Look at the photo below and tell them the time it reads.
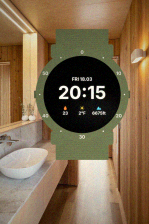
20:15
